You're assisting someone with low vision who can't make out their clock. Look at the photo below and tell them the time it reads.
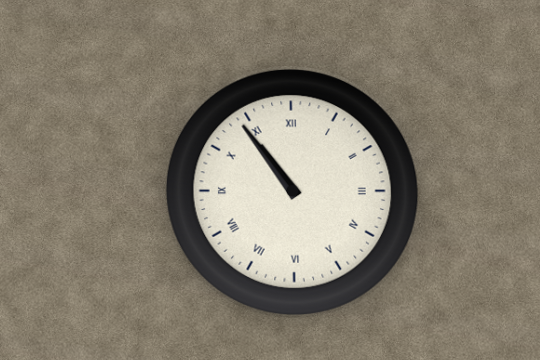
10:54
